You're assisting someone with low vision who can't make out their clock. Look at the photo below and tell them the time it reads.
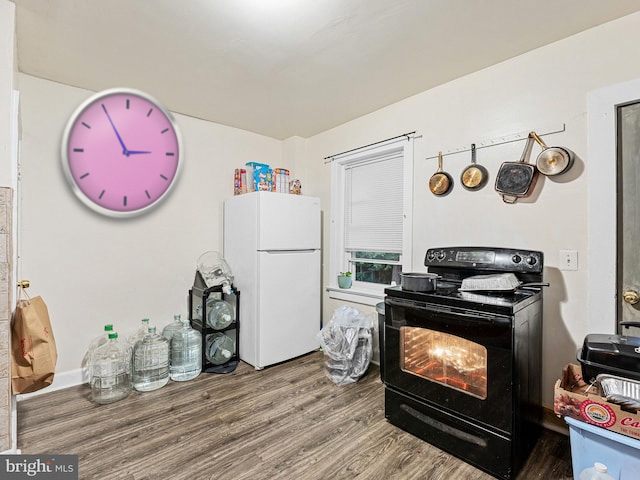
2:55
